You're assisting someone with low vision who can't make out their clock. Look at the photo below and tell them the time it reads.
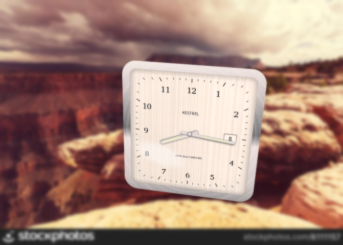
8:16
